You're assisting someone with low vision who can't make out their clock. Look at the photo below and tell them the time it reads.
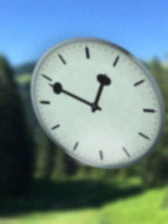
12:49
